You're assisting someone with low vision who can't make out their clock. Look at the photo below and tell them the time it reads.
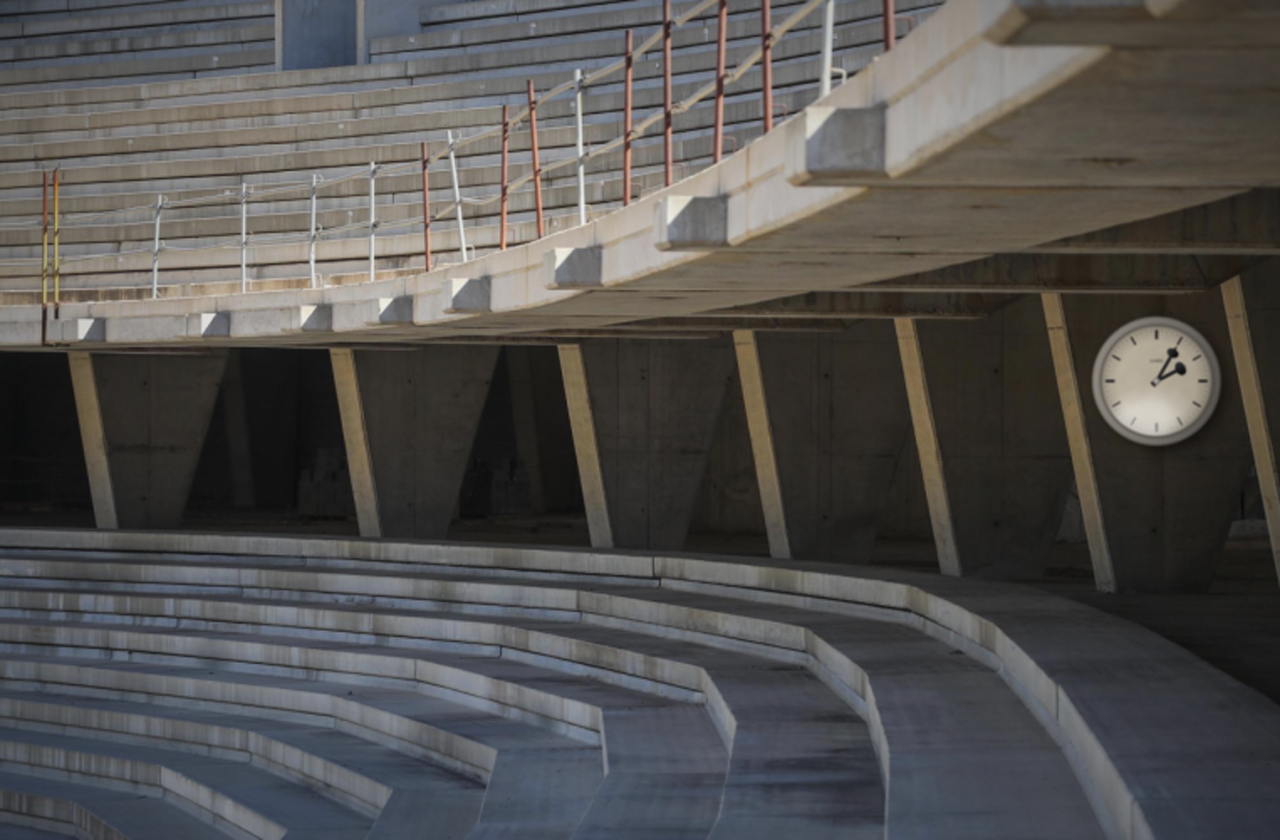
2:05
